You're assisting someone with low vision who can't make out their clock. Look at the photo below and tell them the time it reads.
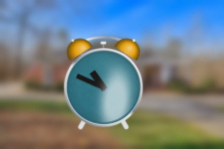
10:49
